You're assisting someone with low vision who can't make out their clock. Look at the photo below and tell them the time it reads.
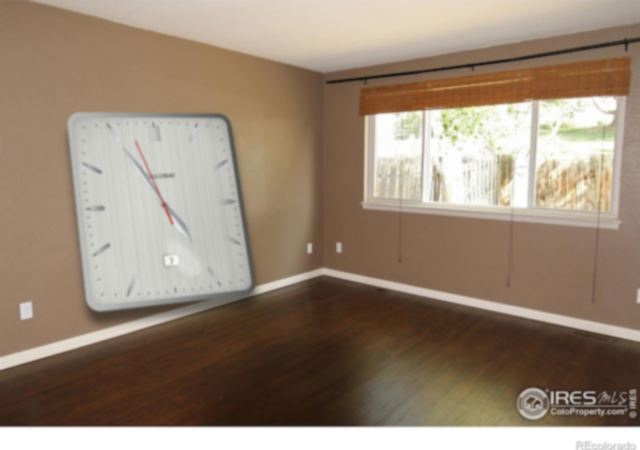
4:54:57
